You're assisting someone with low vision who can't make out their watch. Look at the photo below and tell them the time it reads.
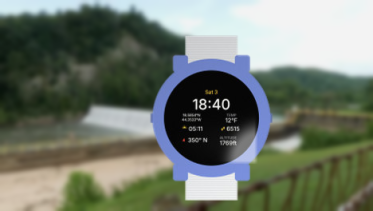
18:40
